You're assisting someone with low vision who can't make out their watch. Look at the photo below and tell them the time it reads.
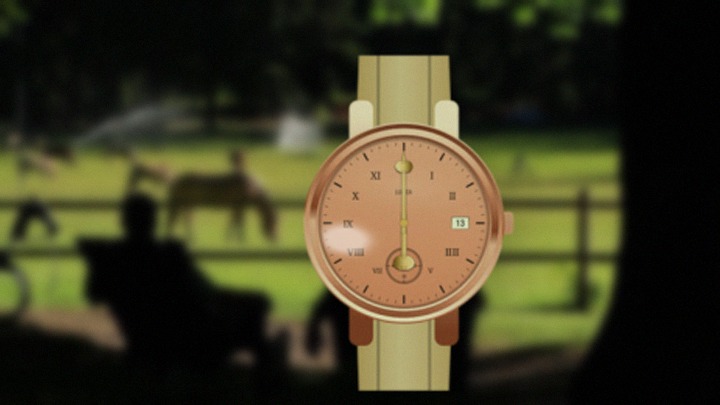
6:00
